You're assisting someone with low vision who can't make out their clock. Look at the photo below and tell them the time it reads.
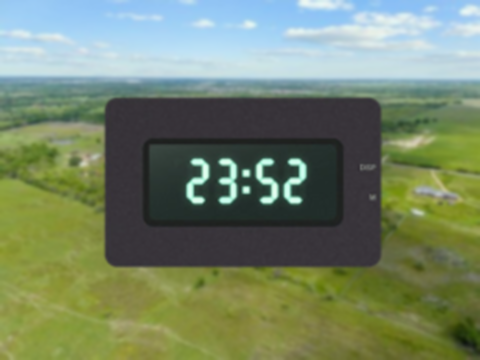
23:52
